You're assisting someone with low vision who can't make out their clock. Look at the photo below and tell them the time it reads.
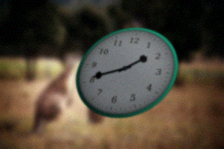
1:41
